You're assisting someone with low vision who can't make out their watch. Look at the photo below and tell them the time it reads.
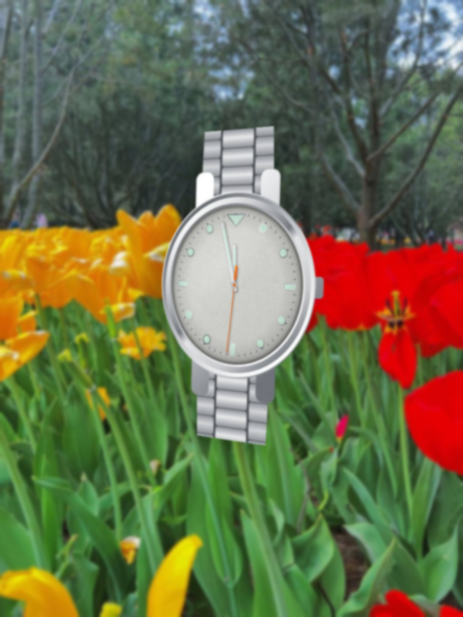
11:57:31
